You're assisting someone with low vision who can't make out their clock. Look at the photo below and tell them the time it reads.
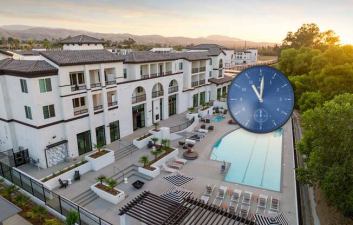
11:01
